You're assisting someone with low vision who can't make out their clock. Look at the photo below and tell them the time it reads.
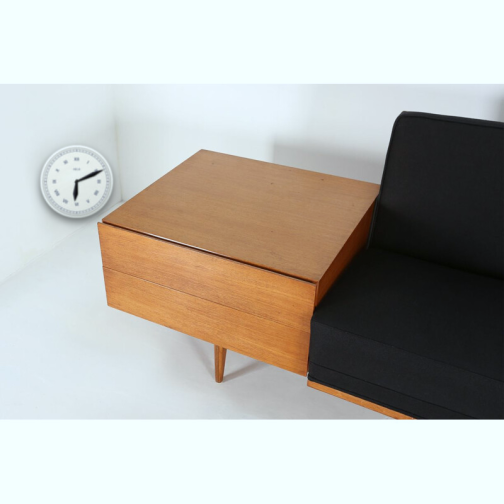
6:11
